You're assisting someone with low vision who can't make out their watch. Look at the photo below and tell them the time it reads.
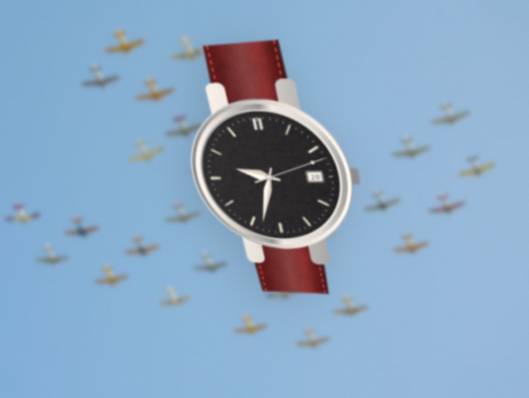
9:33:12
